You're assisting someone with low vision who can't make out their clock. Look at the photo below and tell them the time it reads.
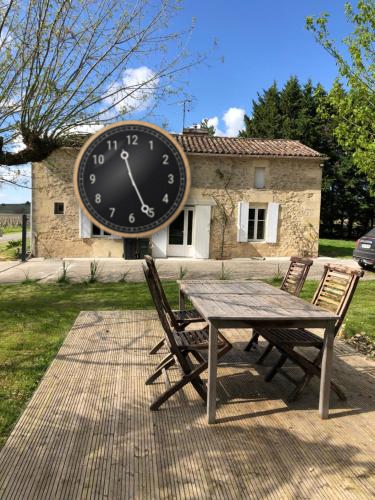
11:26
